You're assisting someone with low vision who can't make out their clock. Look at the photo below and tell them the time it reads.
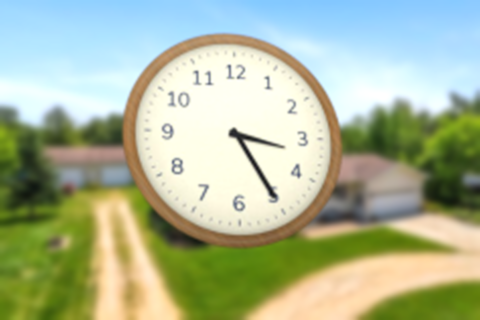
3:25
